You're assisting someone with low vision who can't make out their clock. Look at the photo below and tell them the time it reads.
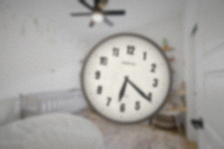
6:21
